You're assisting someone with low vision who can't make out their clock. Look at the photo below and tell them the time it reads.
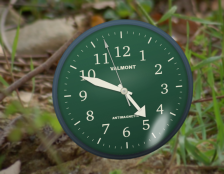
4:48:57
